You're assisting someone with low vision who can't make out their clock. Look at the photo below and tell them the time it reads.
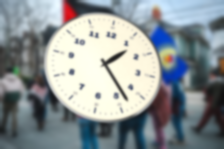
1:23
